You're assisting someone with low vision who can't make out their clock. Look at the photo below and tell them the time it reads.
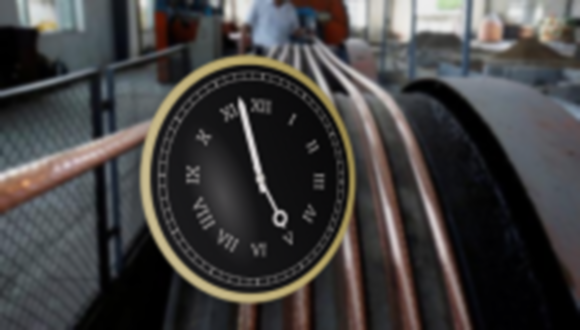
4:57
